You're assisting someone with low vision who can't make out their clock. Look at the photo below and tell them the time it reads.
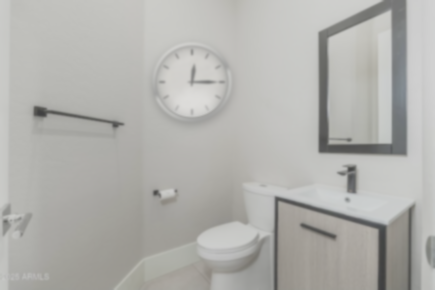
12:15
